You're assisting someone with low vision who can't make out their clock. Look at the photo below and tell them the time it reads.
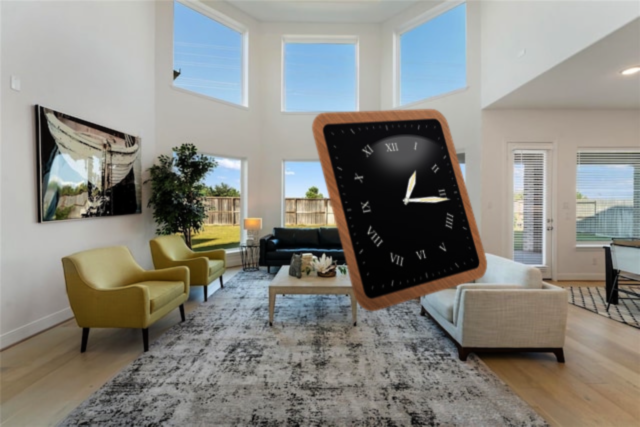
1:16
